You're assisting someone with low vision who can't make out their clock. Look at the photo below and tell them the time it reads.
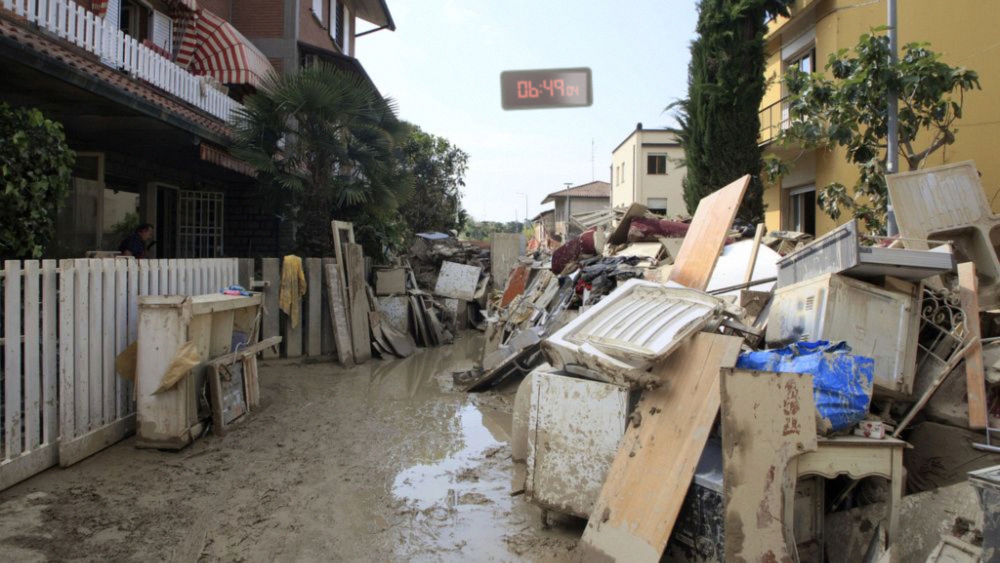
6:49
